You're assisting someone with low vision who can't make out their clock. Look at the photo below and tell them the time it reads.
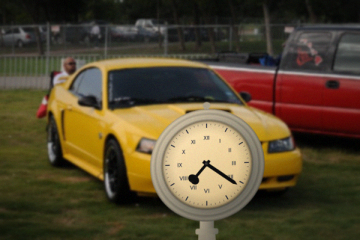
7:21
